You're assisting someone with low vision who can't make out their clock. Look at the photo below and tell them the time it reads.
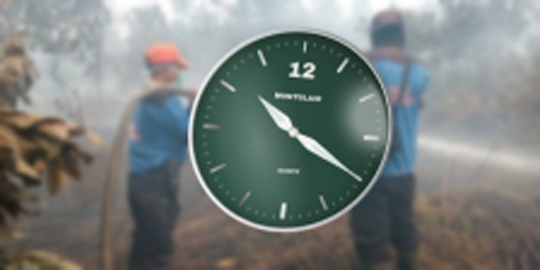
10:20
